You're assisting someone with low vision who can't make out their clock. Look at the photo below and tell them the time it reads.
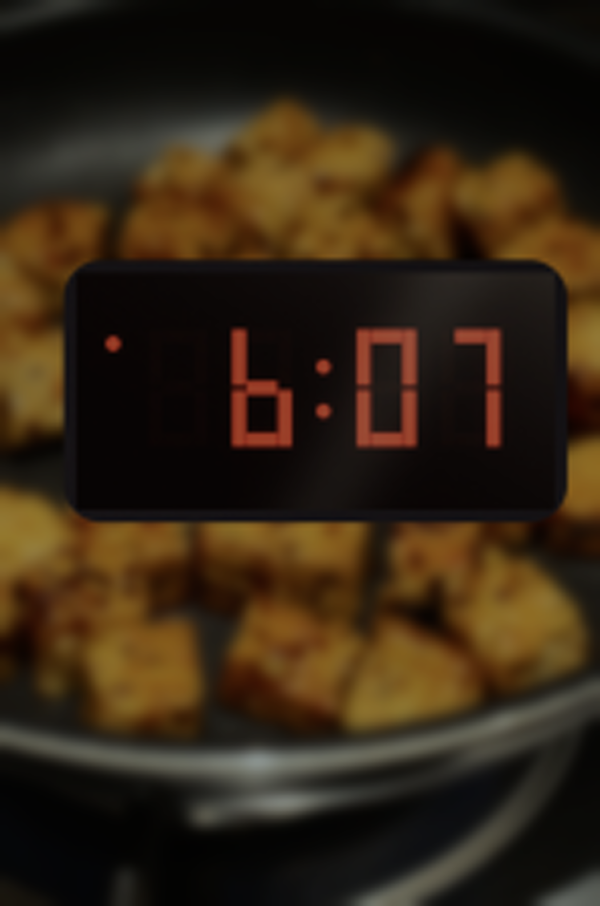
6:07
